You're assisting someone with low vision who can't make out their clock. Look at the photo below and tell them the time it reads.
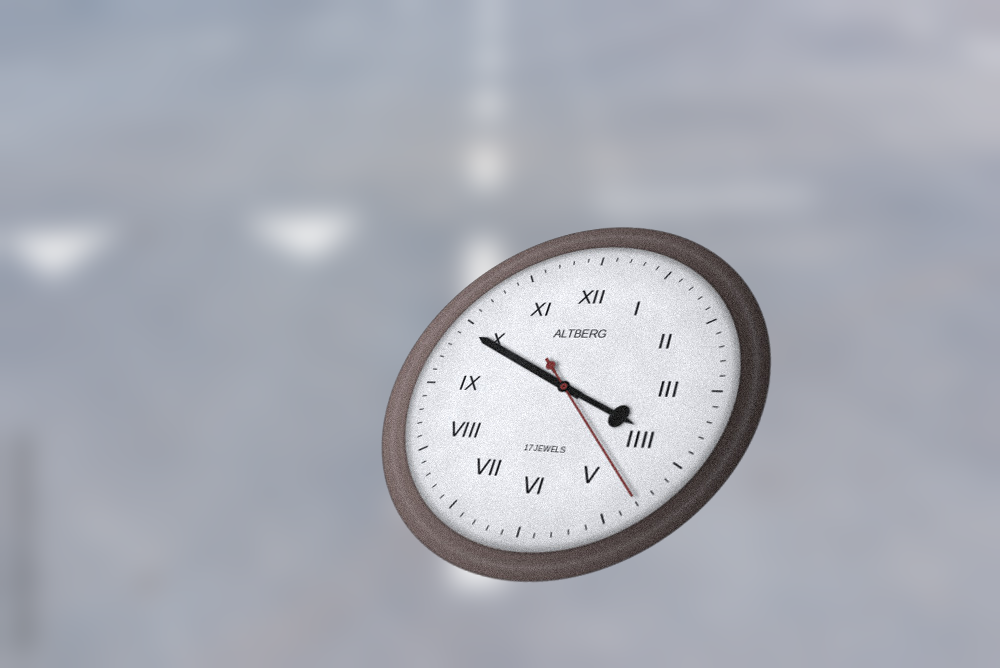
3:49:23
